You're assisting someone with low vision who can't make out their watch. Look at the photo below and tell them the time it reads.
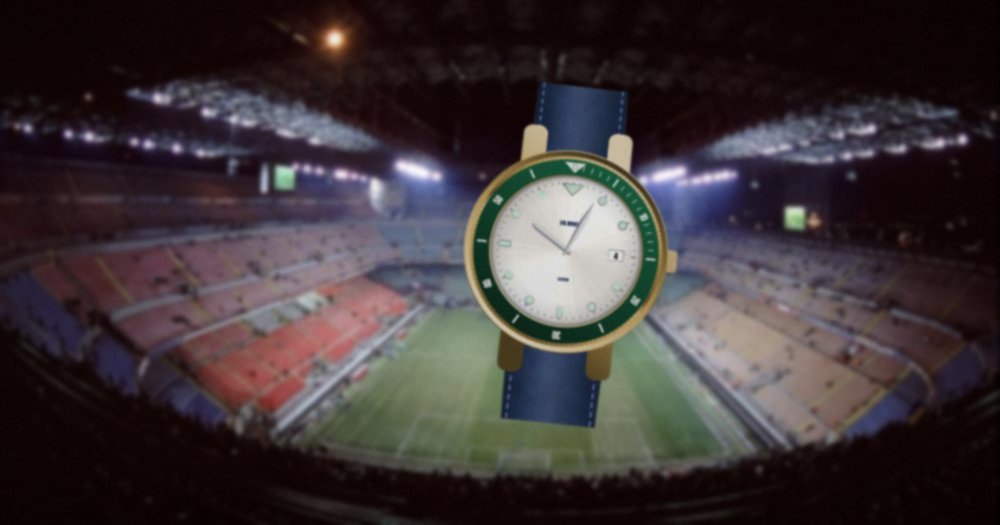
10:04
